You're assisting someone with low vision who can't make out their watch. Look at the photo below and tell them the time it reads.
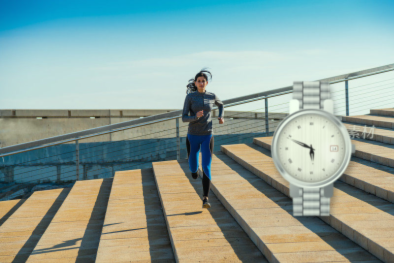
5:49
